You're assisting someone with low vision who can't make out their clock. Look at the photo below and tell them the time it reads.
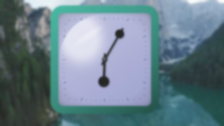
6:05
